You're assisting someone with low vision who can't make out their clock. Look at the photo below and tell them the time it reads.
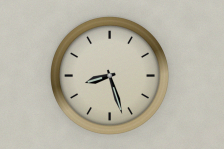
8:27
